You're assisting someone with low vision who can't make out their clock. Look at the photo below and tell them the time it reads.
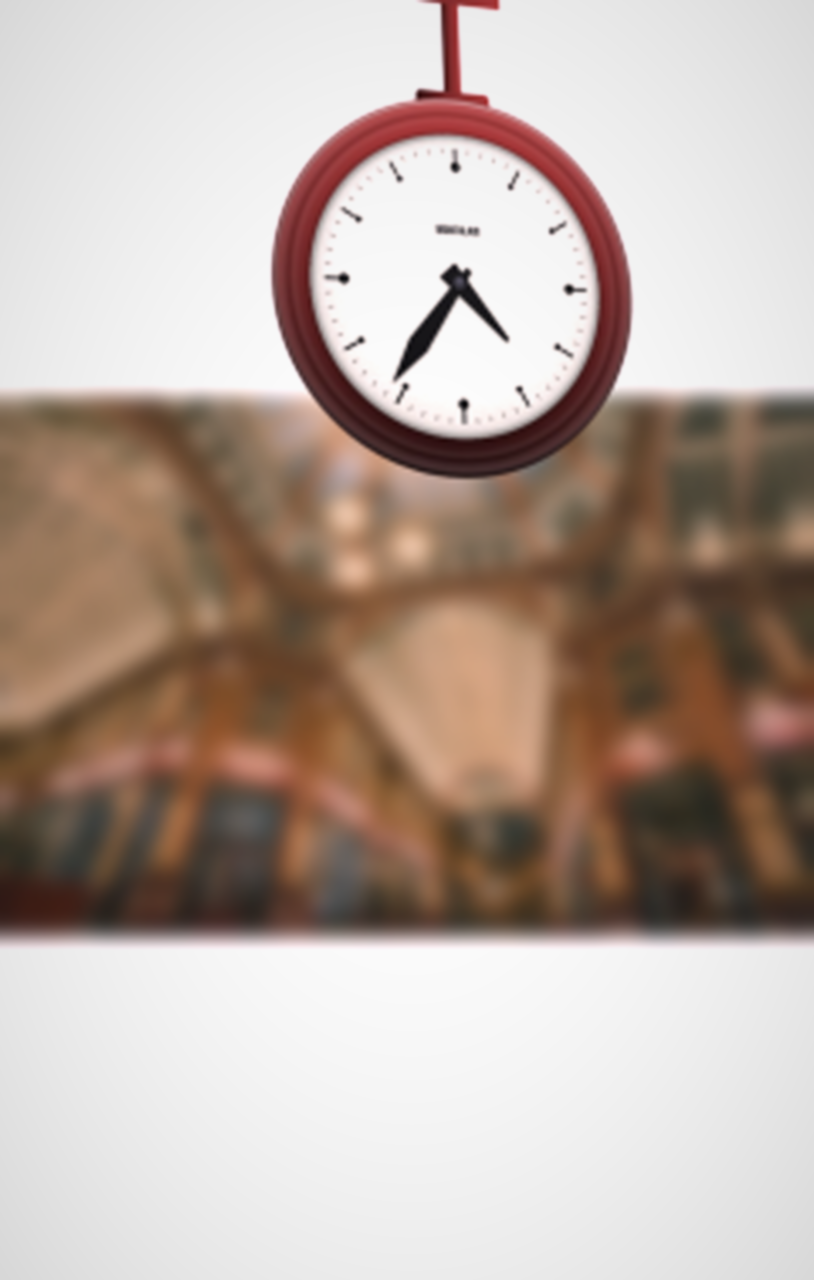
4:36
